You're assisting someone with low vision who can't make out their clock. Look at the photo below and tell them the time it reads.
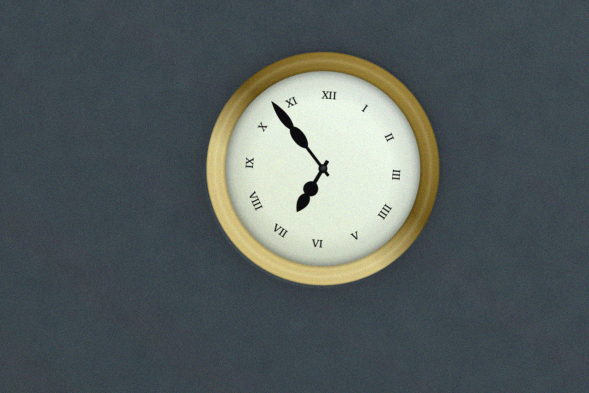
6:53
